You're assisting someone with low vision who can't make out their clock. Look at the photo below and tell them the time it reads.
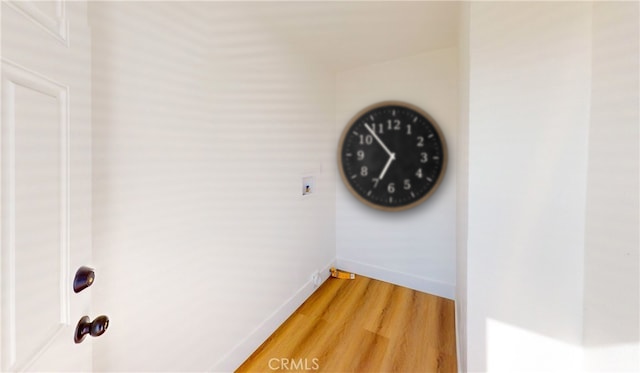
6:53
